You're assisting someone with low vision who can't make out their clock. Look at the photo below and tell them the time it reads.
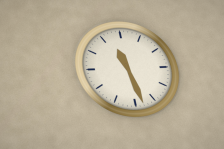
11:28
